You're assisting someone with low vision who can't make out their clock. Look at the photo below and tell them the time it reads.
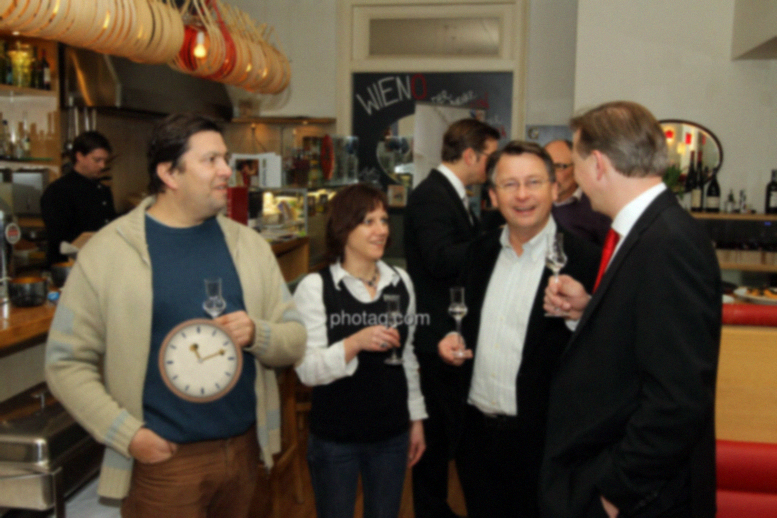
11:12
